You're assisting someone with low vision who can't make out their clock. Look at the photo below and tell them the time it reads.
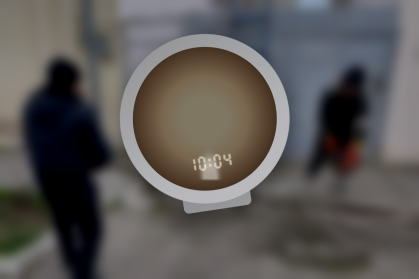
10:04
